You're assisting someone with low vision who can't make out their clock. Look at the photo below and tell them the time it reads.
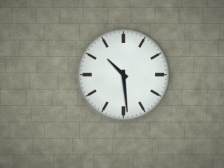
10:29
